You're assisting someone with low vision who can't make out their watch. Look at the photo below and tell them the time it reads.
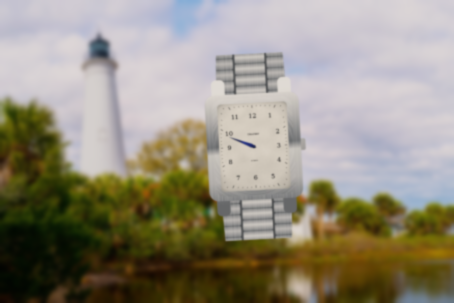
9:49
